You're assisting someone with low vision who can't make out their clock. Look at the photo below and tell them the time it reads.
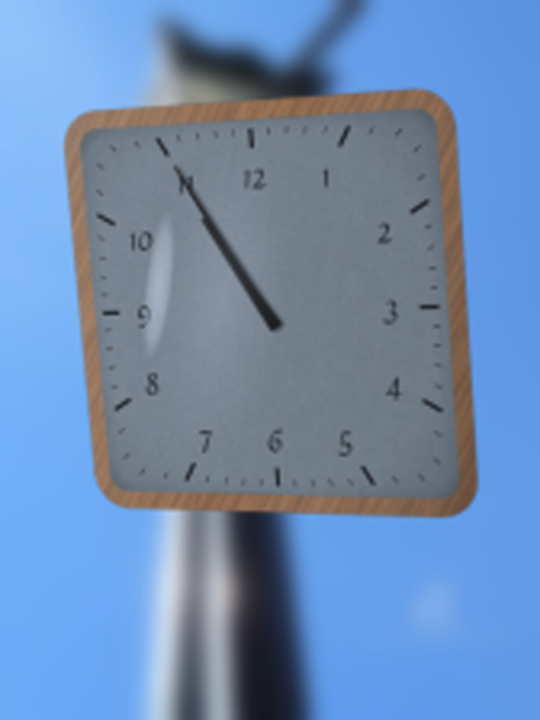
10:55
